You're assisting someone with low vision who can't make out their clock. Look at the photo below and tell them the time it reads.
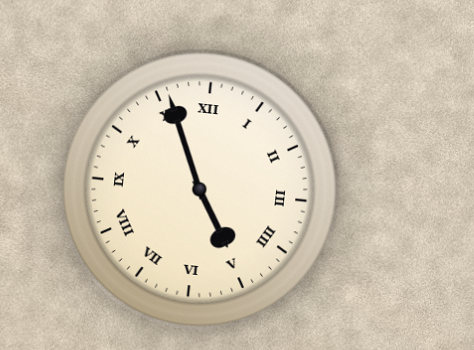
4:56
